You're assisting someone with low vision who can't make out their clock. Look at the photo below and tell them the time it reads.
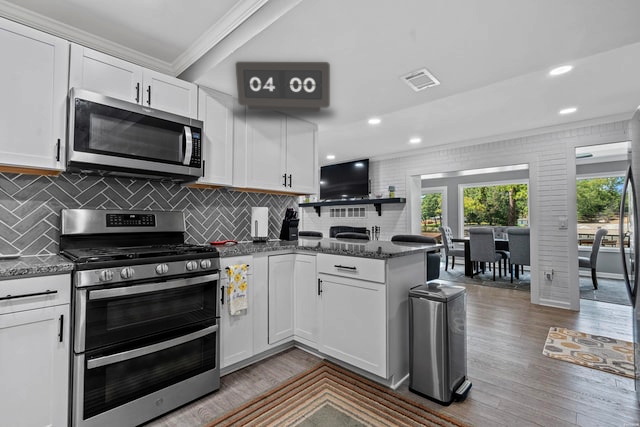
4:00
